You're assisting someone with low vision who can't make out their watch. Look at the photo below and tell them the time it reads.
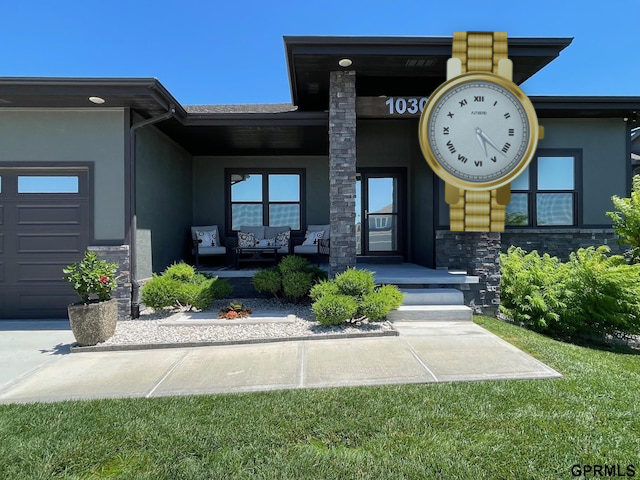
5:22
